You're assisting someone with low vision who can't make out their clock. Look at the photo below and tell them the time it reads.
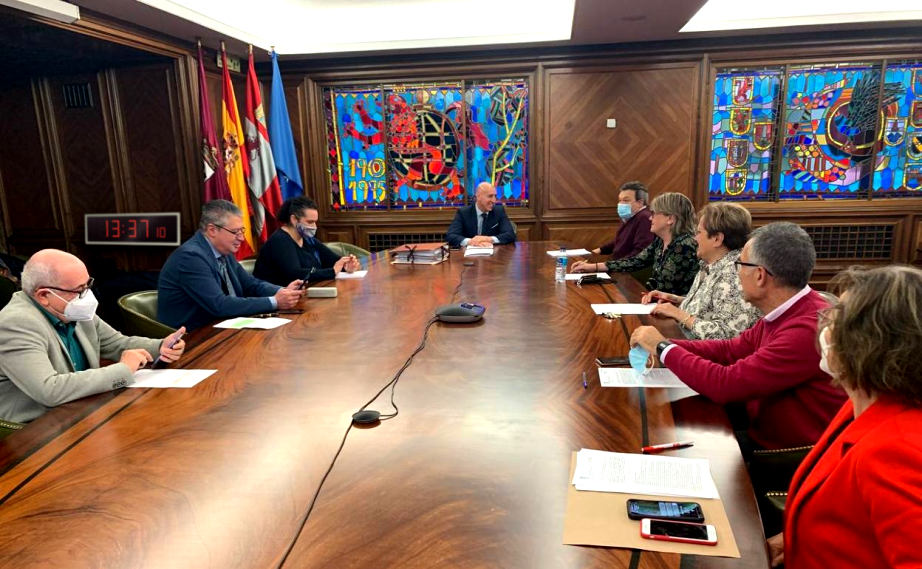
13:37:10
